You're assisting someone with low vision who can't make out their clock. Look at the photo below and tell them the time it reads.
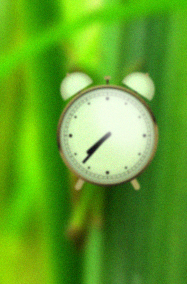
7:37
